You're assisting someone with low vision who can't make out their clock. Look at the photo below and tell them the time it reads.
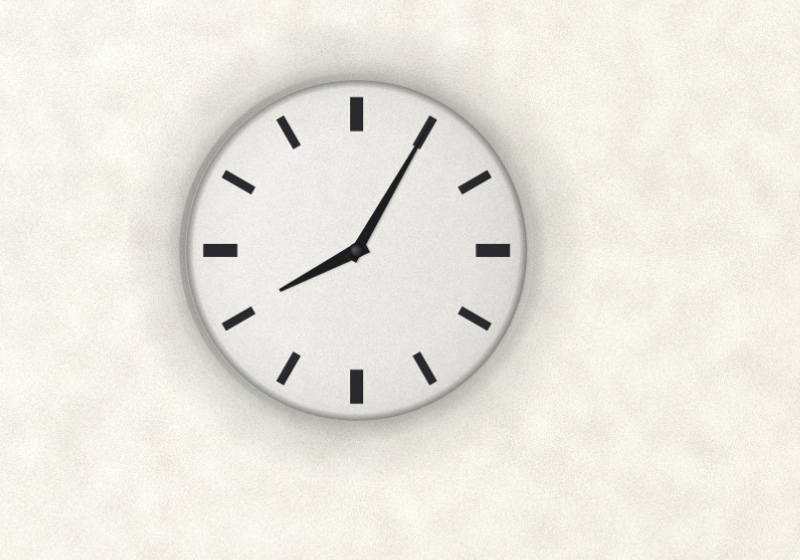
8:05
